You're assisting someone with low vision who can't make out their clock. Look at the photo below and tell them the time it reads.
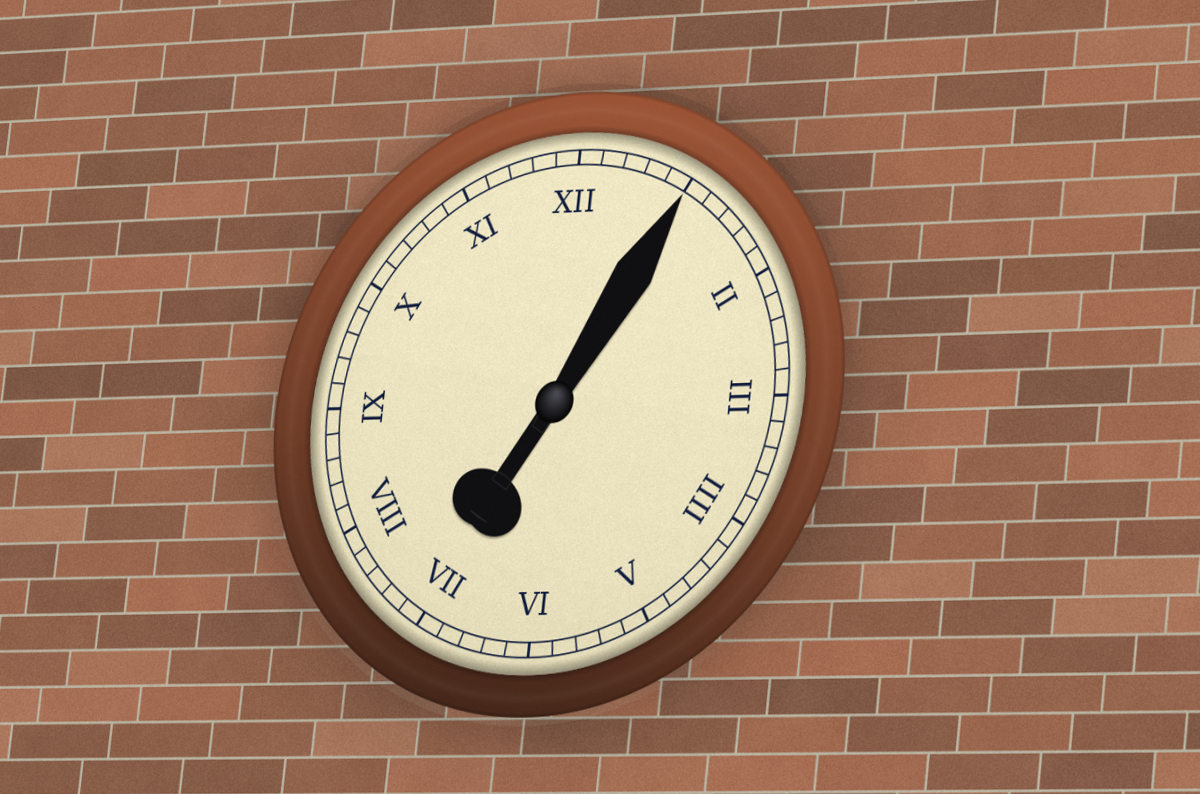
7:05
